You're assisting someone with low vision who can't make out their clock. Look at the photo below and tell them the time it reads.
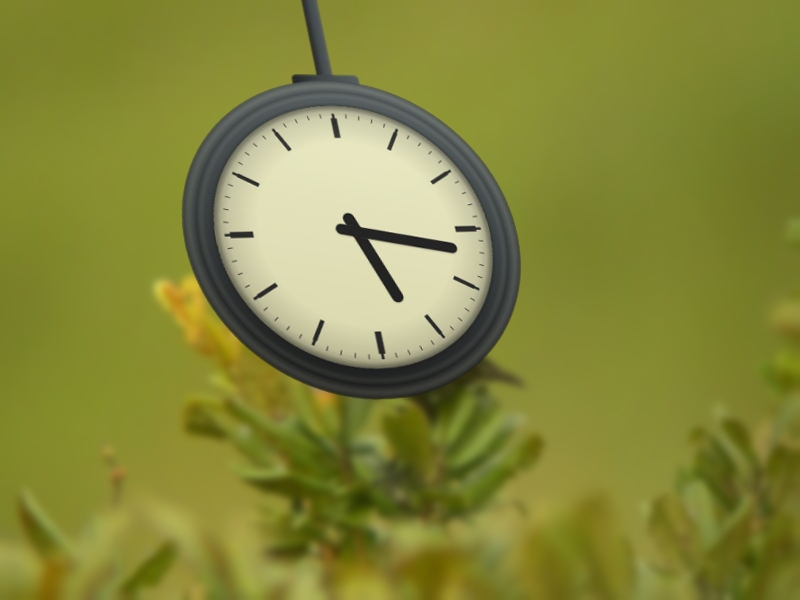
5:17
